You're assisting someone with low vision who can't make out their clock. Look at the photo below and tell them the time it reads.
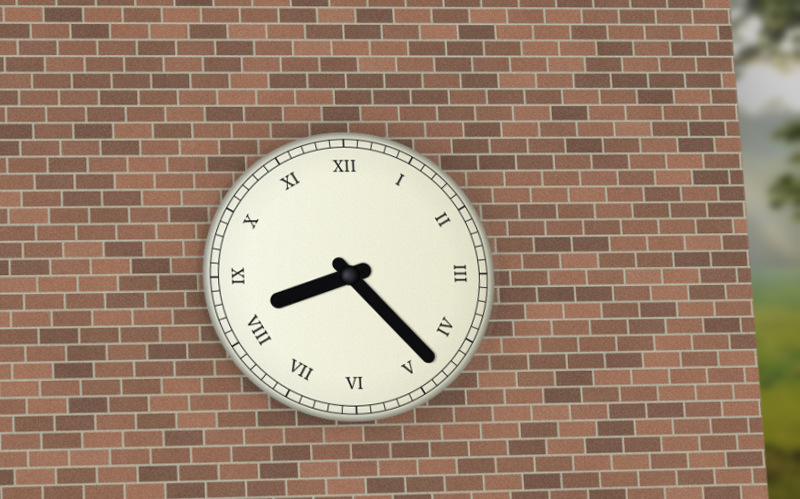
8:23
